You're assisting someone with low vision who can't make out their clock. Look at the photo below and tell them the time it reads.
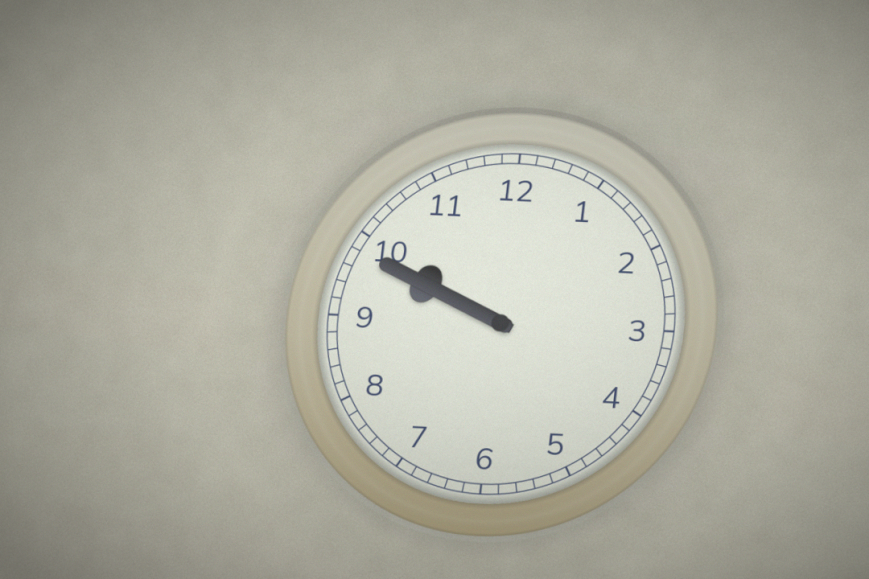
9:49
